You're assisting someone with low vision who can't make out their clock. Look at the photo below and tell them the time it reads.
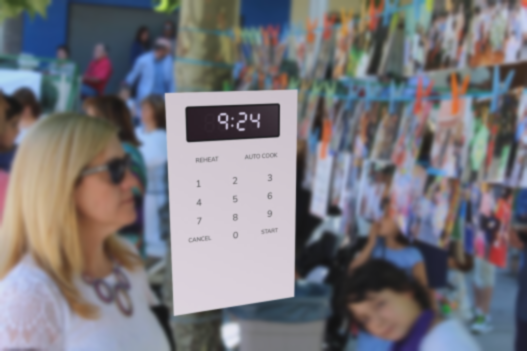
9:24
